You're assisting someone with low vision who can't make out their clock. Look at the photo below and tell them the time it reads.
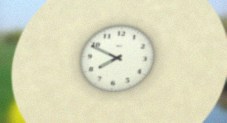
7:49
